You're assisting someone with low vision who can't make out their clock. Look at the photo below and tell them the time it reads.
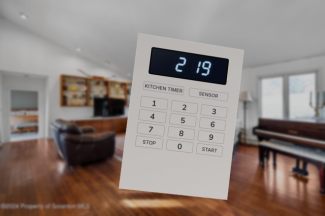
2:19
